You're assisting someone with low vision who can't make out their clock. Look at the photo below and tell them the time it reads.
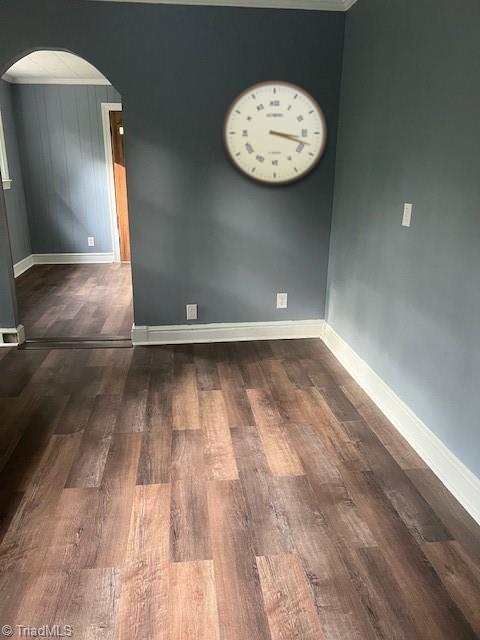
3:18
